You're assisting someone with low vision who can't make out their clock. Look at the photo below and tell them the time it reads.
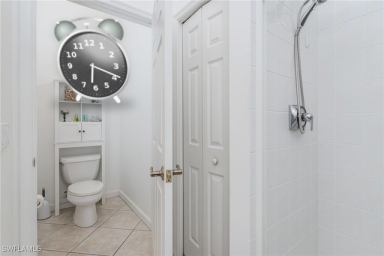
6:19
